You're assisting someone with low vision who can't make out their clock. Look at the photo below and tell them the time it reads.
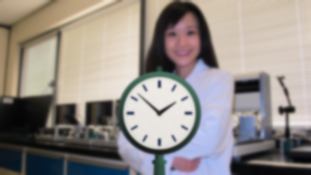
1:52
